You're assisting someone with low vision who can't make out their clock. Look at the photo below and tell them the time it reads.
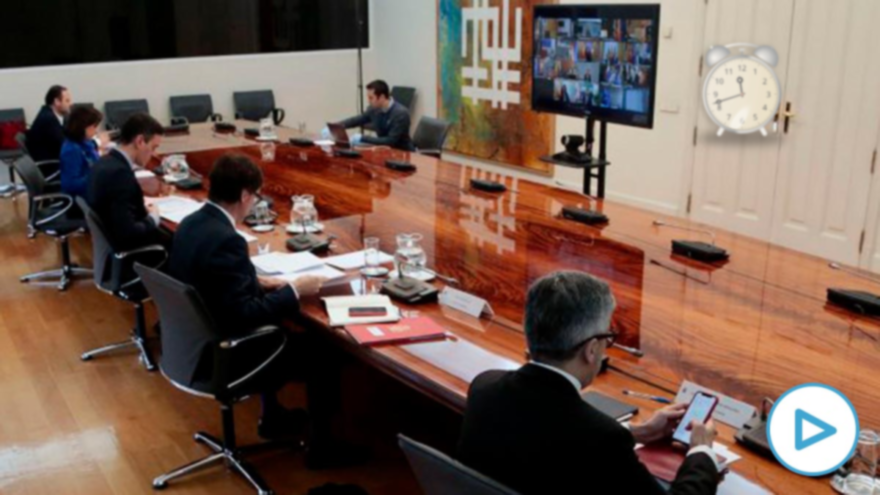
11:42
